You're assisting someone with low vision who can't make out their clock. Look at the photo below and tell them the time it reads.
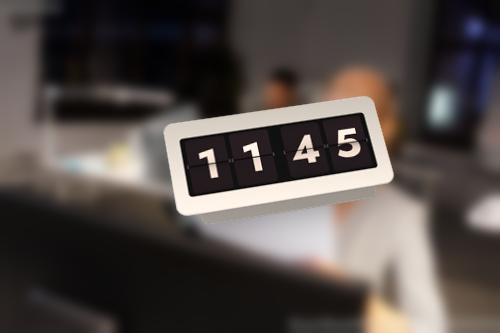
11:45
